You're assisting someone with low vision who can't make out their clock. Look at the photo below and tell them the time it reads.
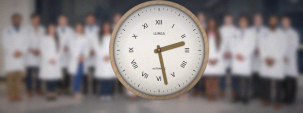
2:28
